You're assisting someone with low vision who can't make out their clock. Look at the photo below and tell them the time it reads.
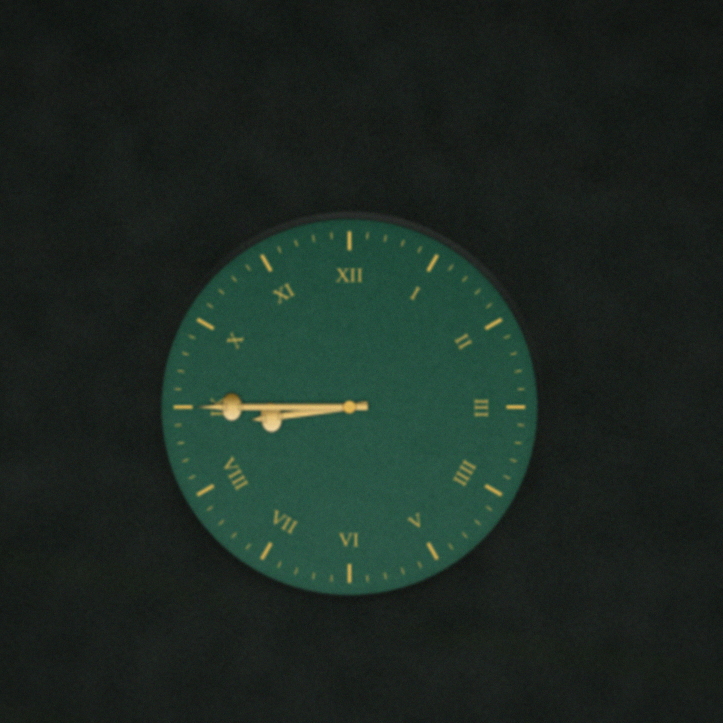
8:45
